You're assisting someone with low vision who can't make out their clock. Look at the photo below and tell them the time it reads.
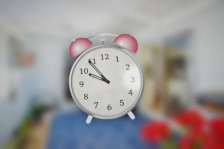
9:54
